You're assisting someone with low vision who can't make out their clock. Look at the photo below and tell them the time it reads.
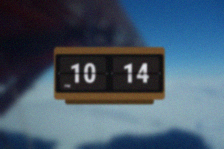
10:14
